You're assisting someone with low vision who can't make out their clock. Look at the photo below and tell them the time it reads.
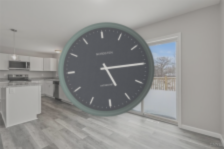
5:15
